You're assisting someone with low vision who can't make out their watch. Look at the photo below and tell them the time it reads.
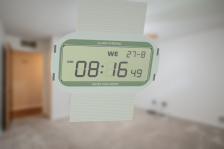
8:16:49
